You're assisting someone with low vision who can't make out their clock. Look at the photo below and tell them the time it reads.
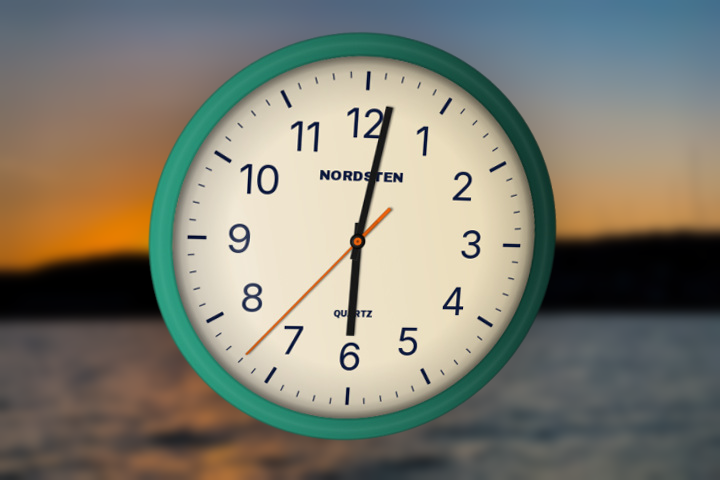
6:01:37
